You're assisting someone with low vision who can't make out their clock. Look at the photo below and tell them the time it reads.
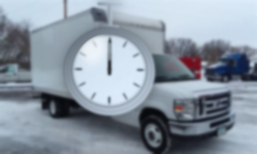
12:00
